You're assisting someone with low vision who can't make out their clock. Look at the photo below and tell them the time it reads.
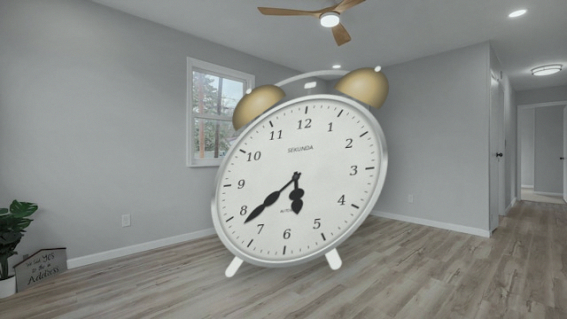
5:38
